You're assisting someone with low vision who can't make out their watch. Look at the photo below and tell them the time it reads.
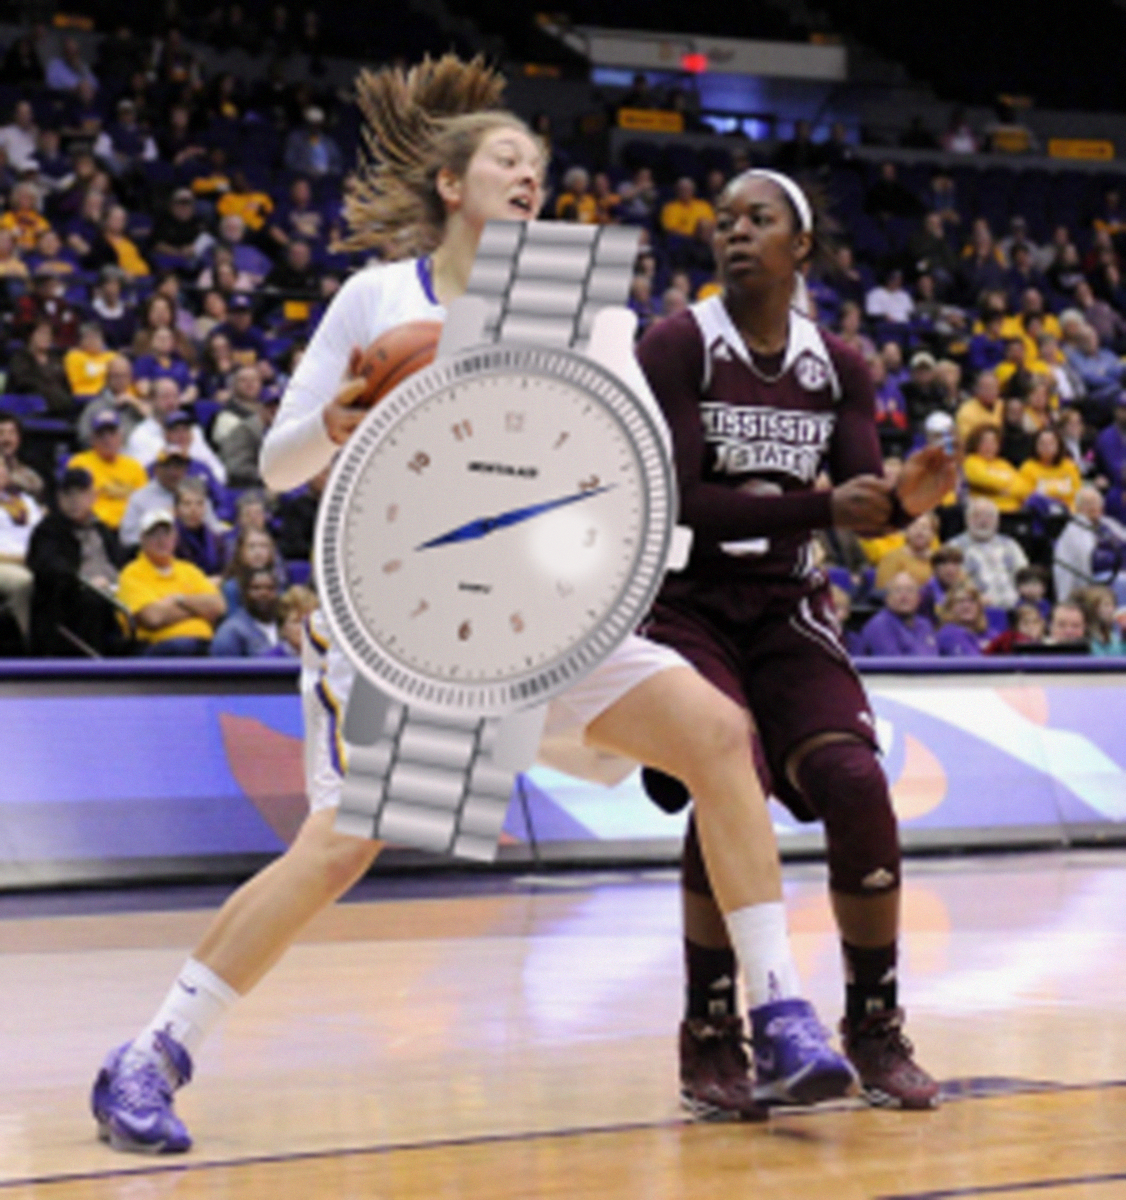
8:11
